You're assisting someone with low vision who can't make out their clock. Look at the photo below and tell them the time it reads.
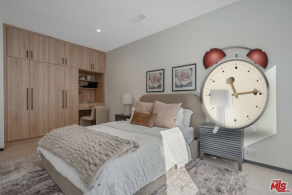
11:14
